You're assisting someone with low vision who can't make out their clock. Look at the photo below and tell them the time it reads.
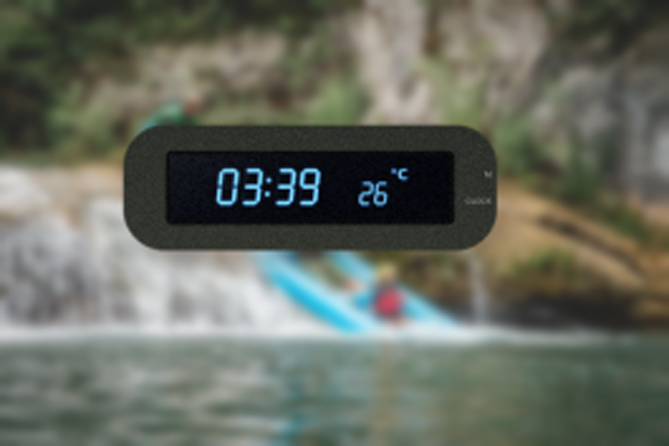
3:39
